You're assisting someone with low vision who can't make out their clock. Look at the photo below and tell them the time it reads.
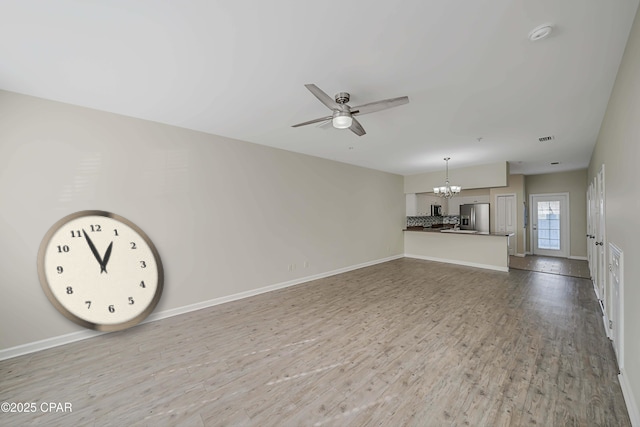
12:57
